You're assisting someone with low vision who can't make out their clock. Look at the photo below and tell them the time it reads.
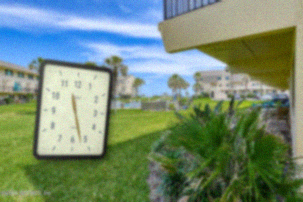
11:27
